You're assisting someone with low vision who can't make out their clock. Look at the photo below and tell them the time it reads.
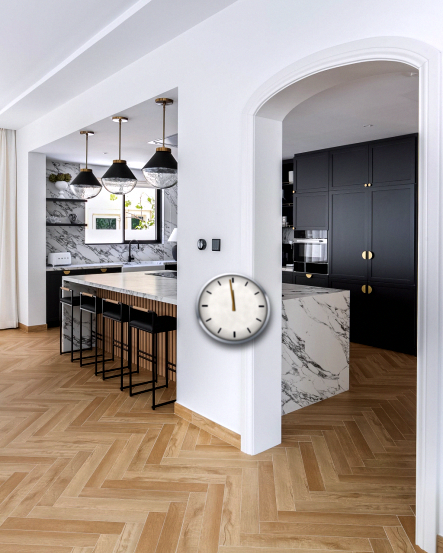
11:59
